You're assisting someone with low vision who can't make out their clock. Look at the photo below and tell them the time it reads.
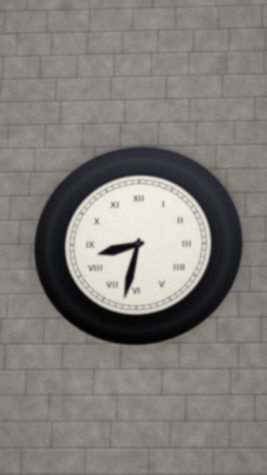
8:32
